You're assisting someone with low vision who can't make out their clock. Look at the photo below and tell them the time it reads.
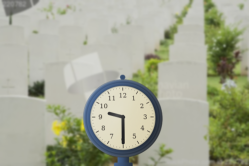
9:30
